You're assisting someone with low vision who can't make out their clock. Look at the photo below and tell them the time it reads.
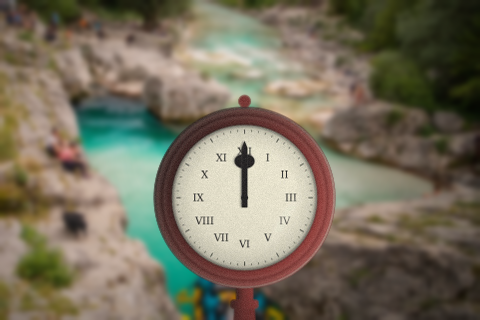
12:00
